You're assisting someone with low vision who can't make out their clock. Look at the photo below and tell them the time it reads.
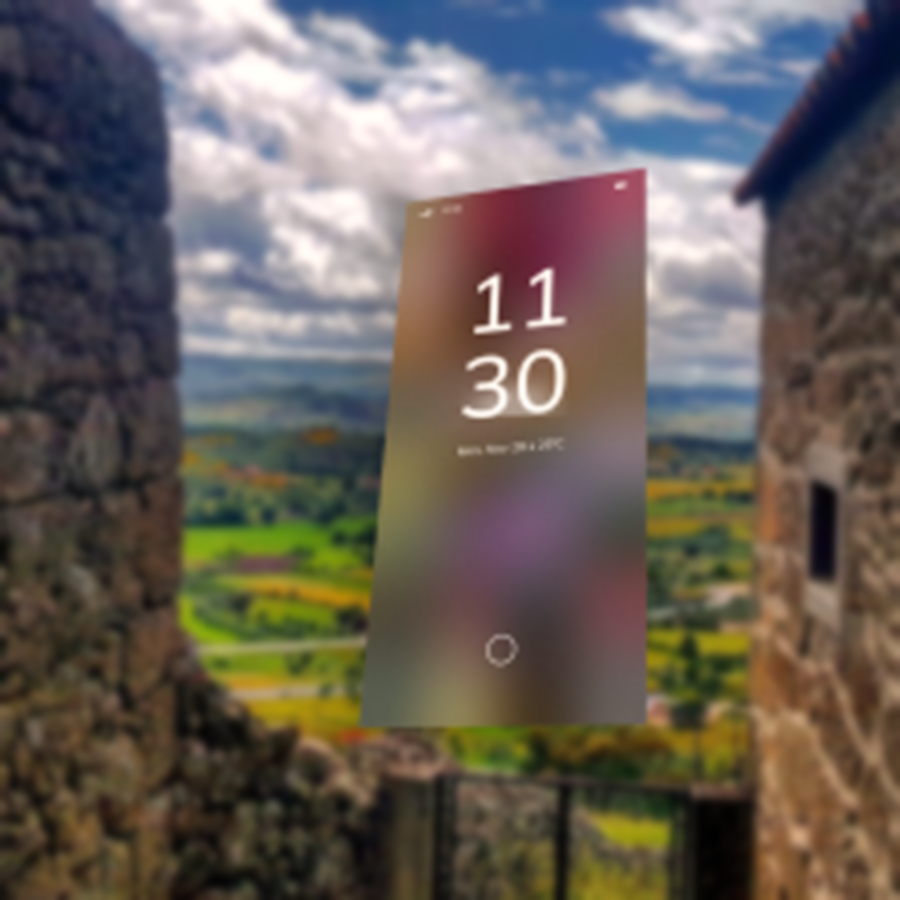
11:30
